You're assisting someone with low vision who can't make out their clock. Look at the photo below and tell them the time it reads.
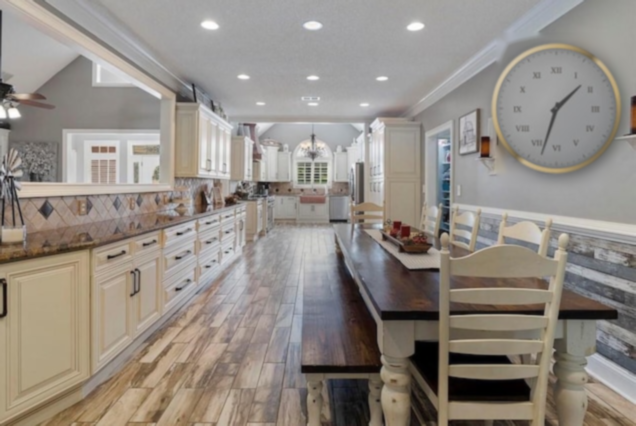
1:33
